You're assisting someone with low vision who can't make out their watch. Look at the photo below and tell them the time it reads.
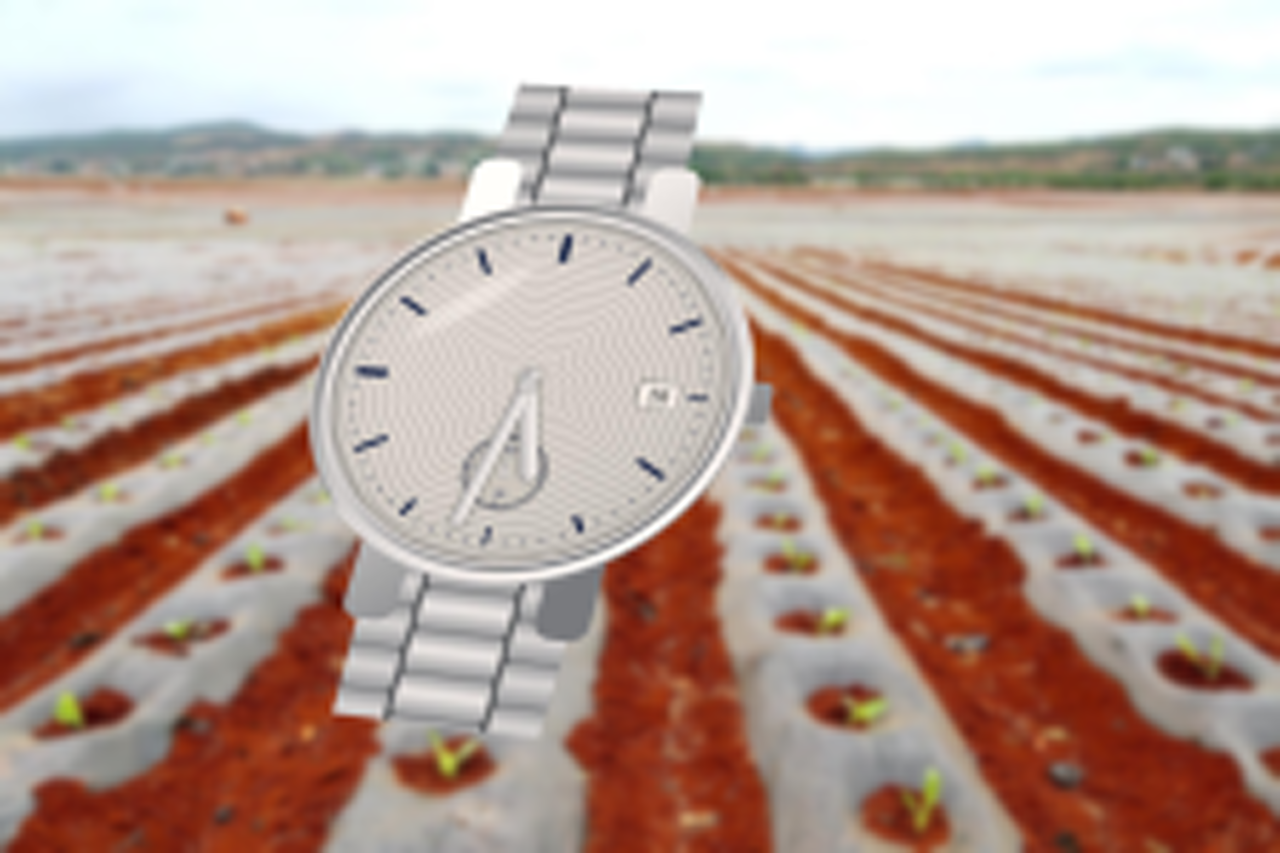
5:32
